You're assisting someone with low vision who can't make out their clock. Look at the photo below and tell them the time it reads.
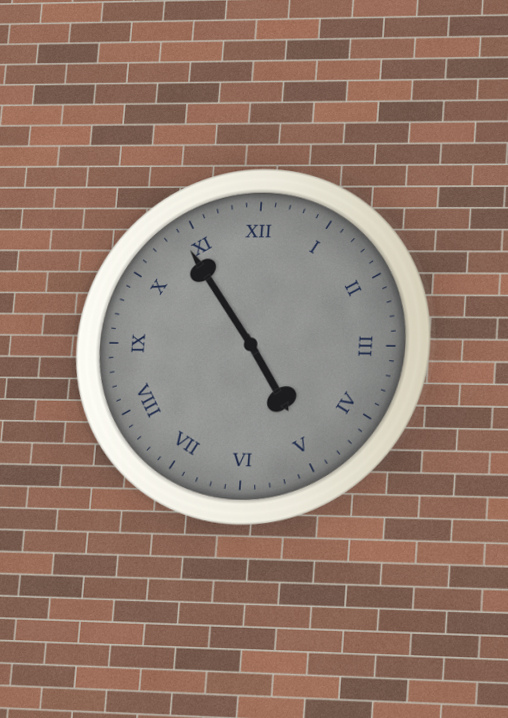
4:54
